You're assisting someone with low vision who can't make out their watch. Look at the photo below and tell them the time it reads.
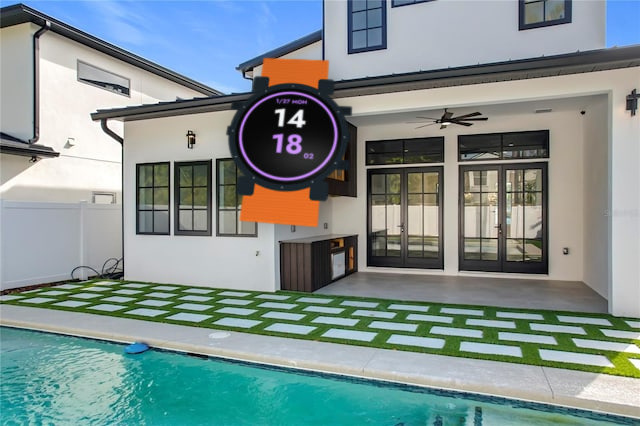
14:18
